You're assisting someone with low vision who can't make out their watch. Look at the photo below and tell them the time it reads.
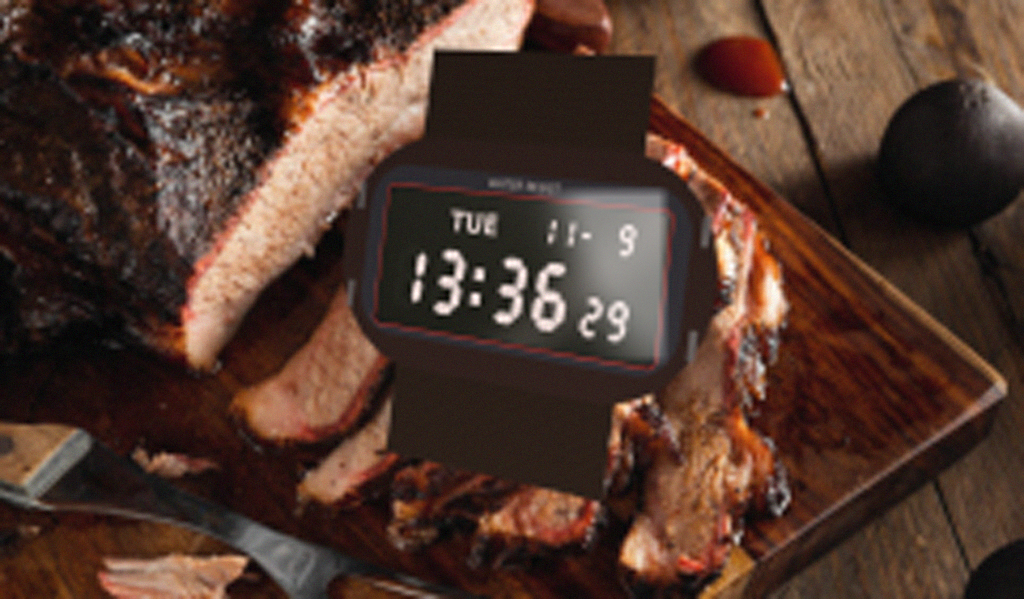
13:36:29
